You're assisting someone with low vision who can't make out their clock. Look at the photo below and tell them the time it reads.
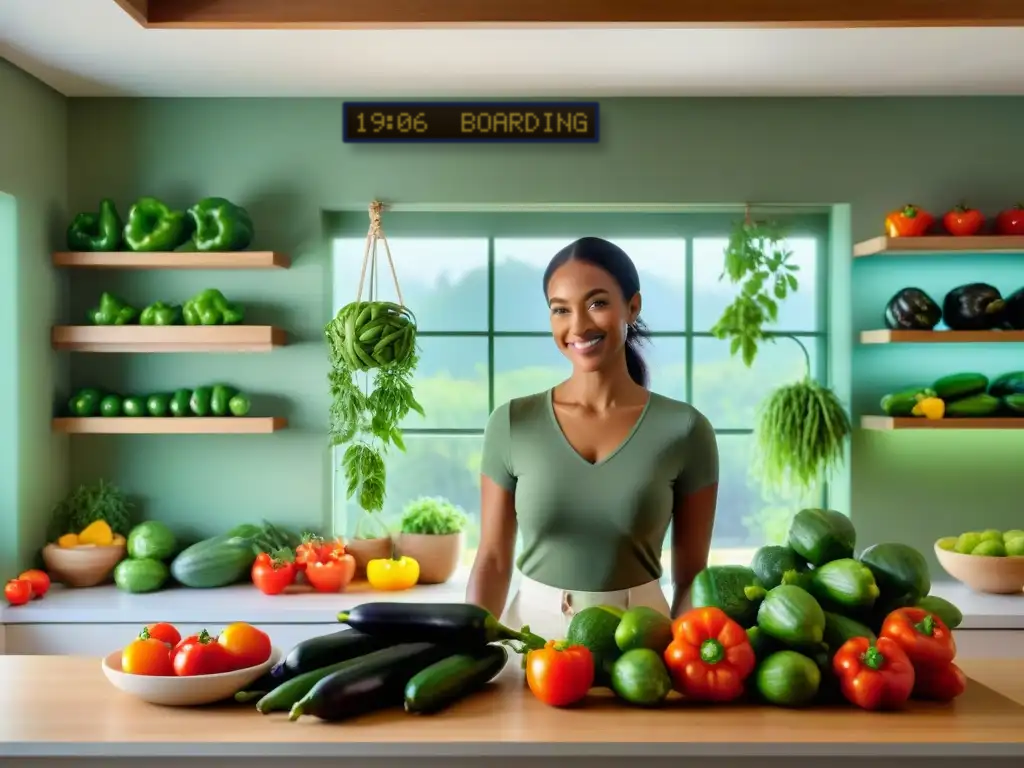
19:06
